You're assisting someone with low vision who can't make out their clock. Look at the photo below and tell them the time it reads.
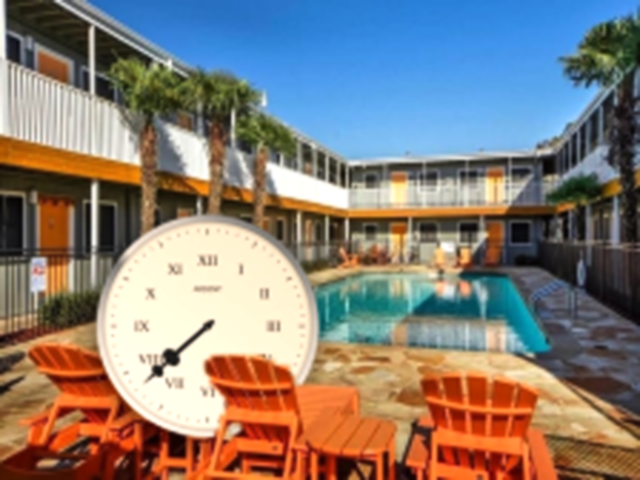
7:38
